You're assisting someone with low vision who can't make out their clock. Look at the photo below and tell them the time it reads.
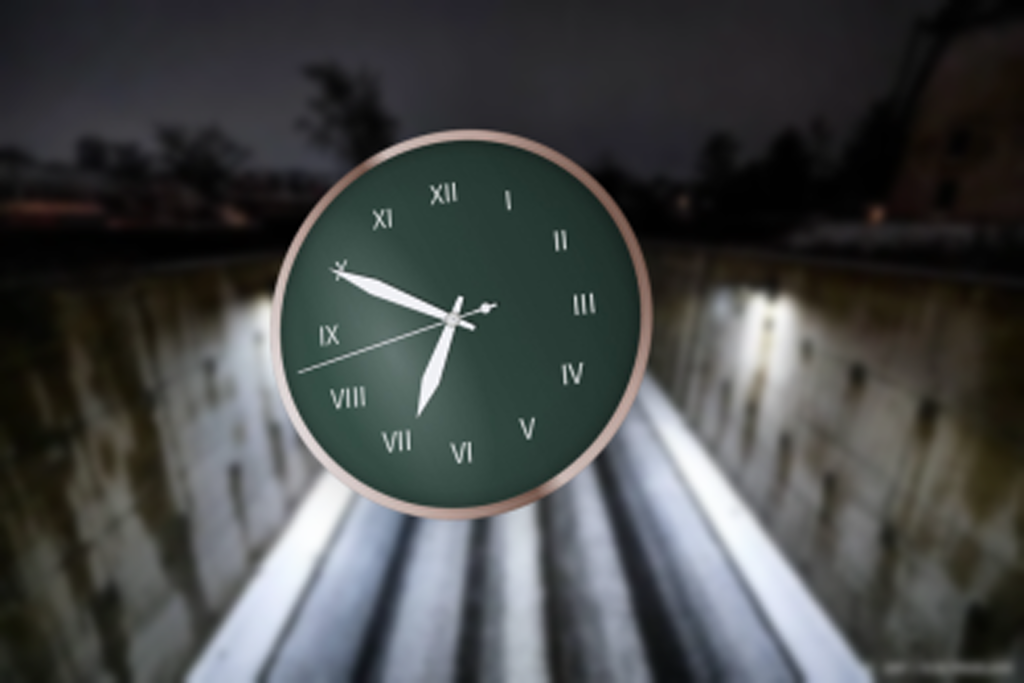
6:49:43
